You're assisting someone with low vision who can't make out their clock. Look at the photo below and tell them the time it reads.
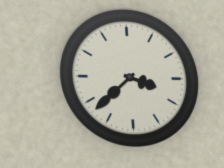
3:38
